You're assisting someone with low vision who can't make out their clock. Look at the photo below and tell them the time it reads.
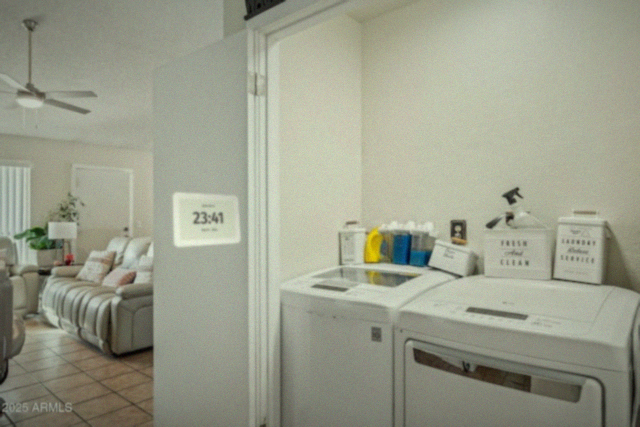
23:41
